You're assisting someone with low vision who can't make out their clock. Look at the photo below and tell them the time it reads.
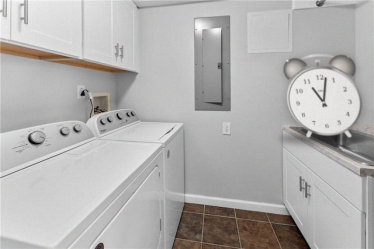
11:02
